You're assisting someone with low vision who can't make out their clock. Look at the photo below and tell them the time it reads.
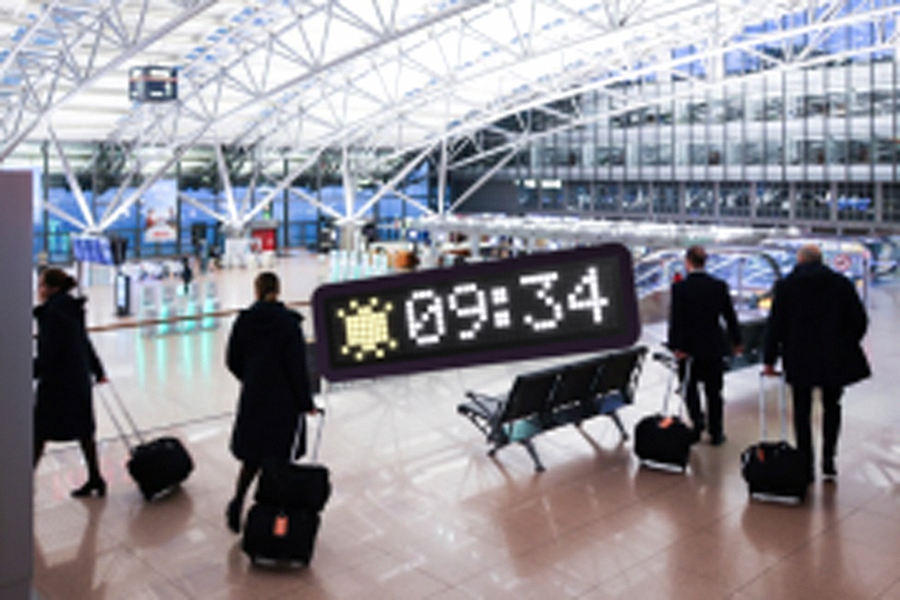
9:34
